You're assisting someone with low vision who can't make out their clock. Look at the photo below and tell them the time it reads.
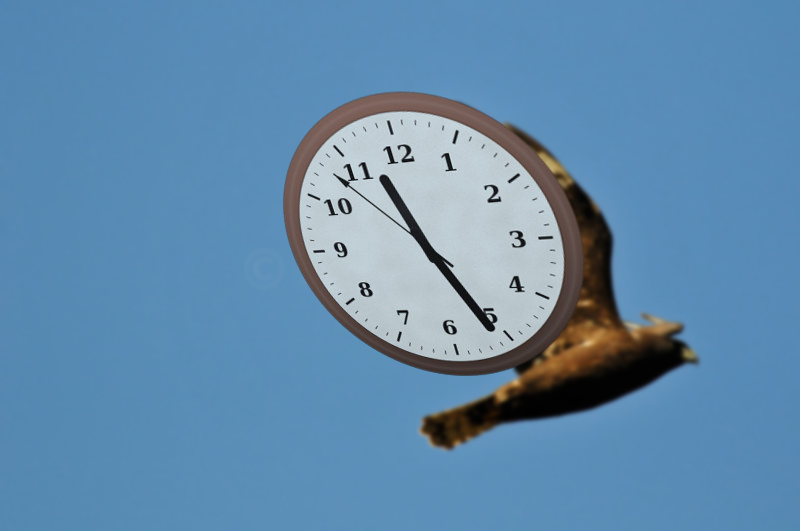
11:25:53
